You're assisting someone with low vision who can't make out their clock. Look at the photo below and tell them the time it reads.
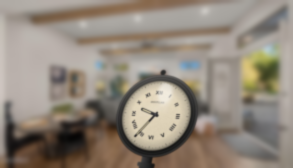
9:36
